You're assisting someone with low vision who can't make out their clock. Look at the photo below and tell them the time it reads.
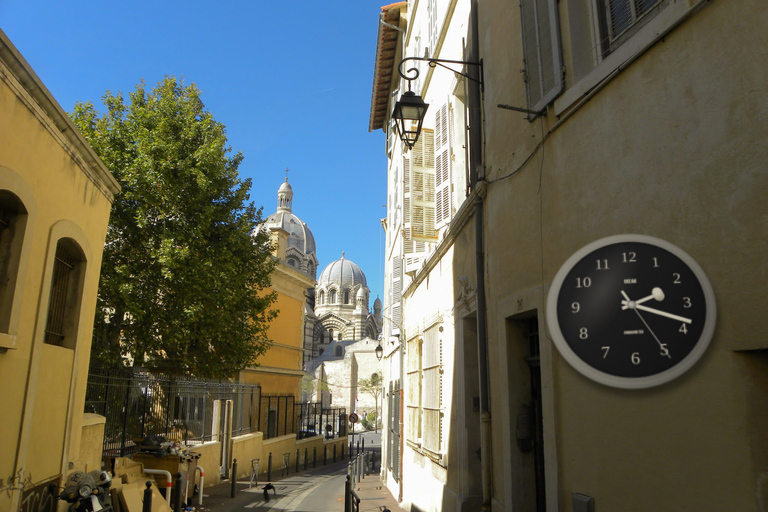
2:18:25
